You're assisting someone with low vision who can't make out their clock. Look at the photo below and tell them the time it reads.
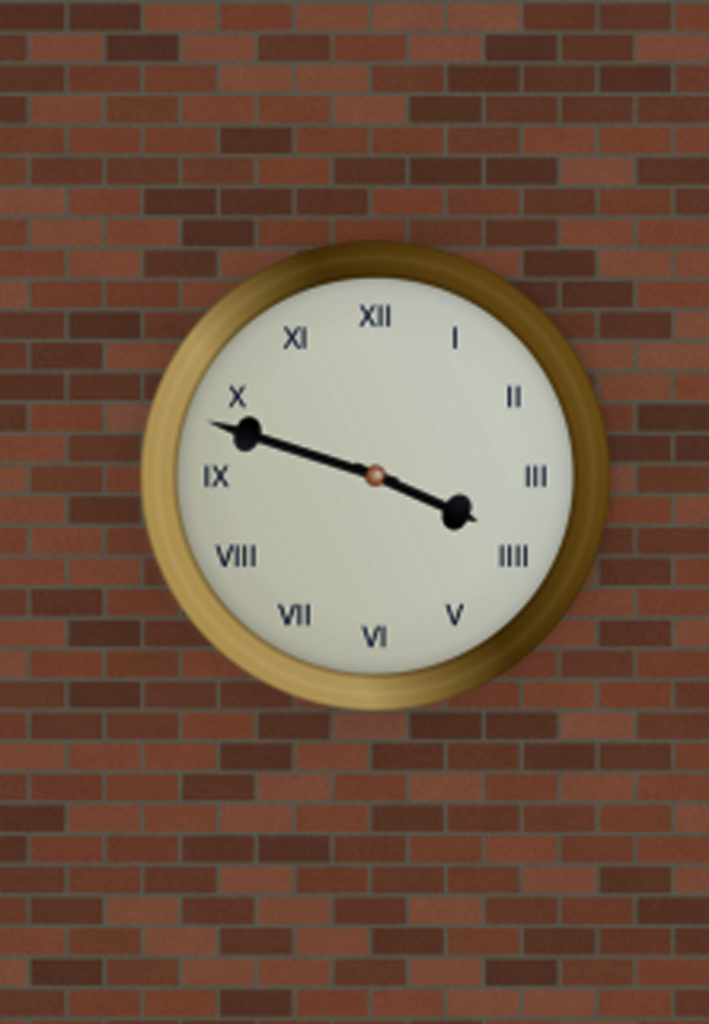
3:48
